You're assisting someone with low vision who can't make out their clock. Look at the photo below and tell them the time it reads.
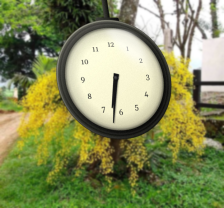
6:32
